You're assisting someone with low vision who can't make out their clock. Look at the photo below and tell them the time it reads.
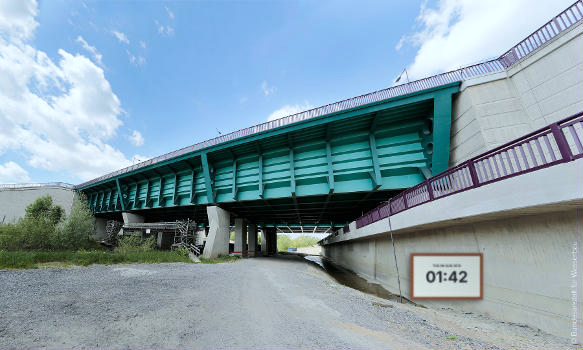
1:42
